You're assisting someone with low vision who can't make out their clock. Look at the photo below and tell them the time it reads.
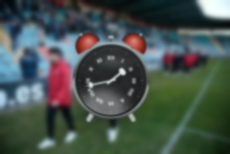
1:43
